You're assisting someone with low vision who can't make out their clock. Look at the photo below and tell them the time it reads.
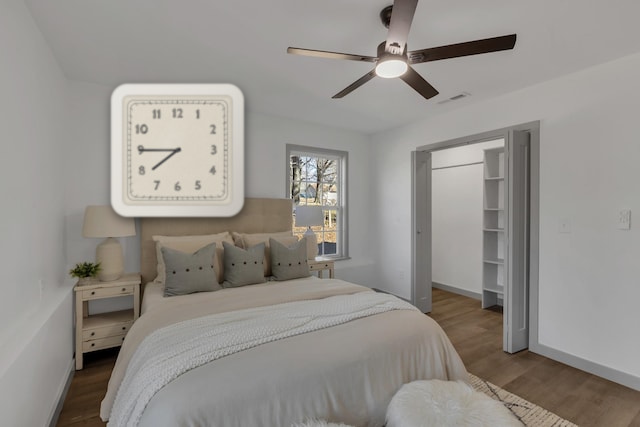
7:45
